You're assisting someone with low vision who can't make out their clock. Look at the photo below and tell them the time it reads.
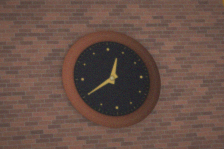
12:40
